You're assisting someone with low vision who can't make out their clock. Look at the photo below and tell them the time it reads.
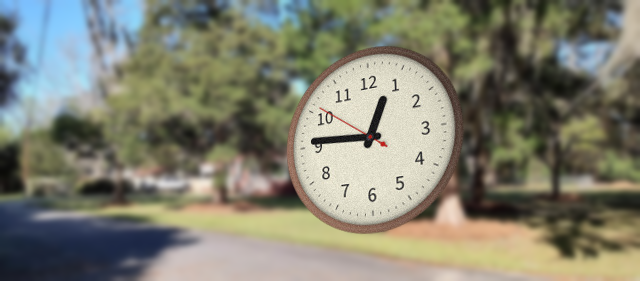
12:45:51
